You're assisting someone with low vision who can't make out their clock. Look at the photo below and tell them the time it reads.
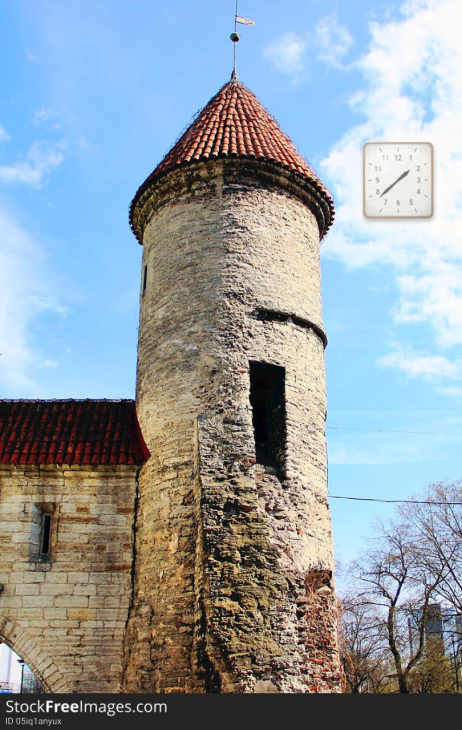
1:38
